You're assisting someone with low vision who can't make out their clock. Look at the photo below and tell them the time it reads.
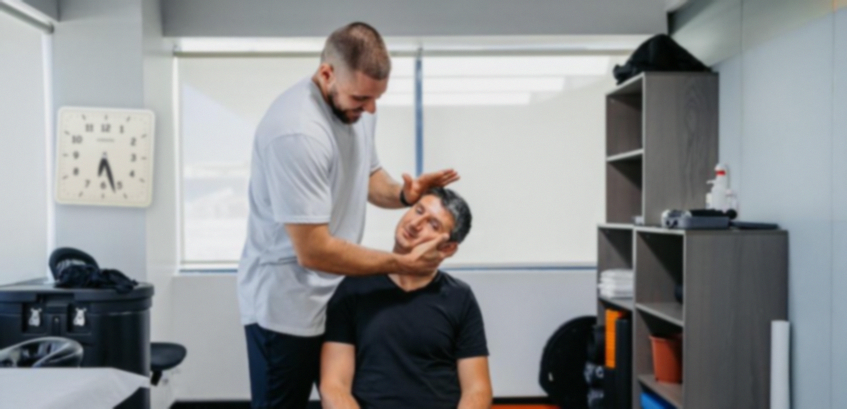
6:27
